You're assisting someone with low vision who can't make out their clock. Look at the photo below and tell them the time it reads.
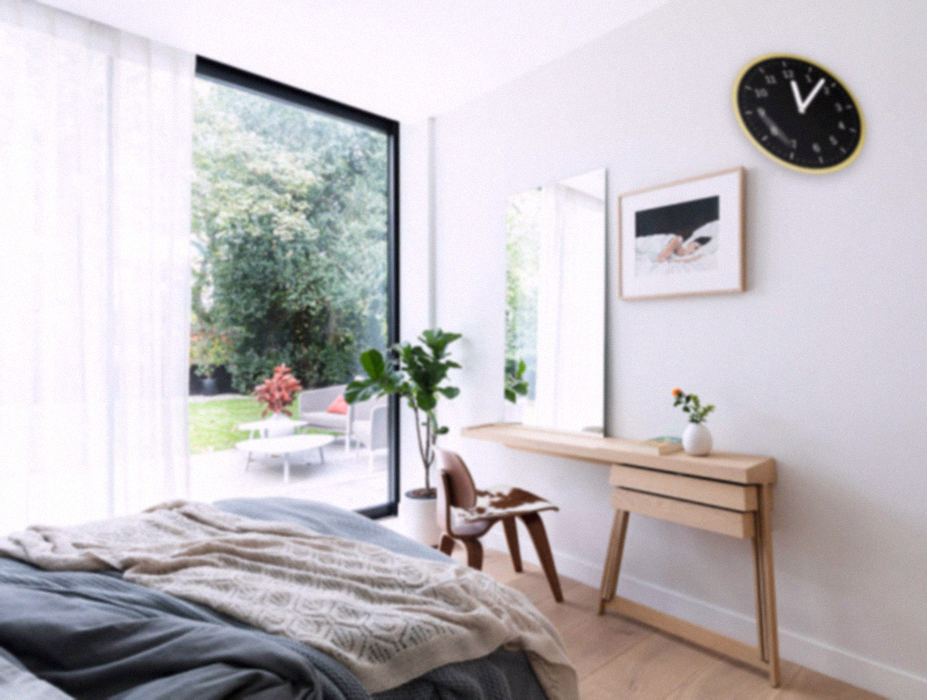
12:08
